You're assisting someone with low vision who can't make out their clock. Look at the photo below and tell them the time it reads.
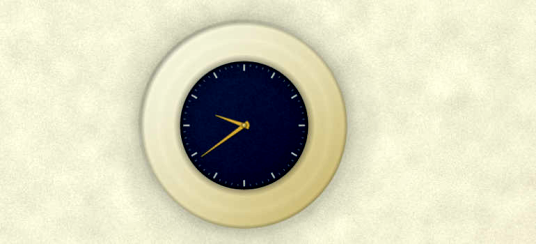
9:39
